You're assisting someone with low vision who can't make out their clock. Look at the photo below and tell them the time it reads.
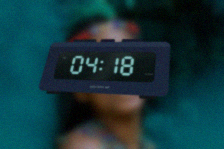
4:18
